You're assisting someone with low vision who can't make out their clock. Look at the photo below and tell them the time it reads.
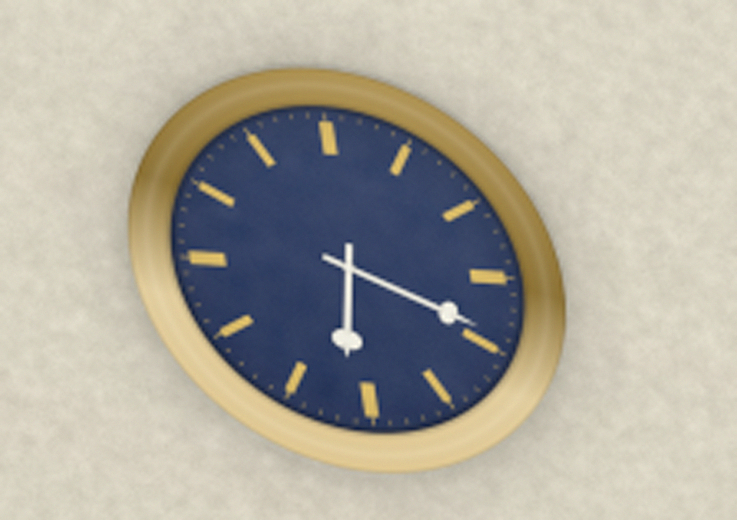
6:19
